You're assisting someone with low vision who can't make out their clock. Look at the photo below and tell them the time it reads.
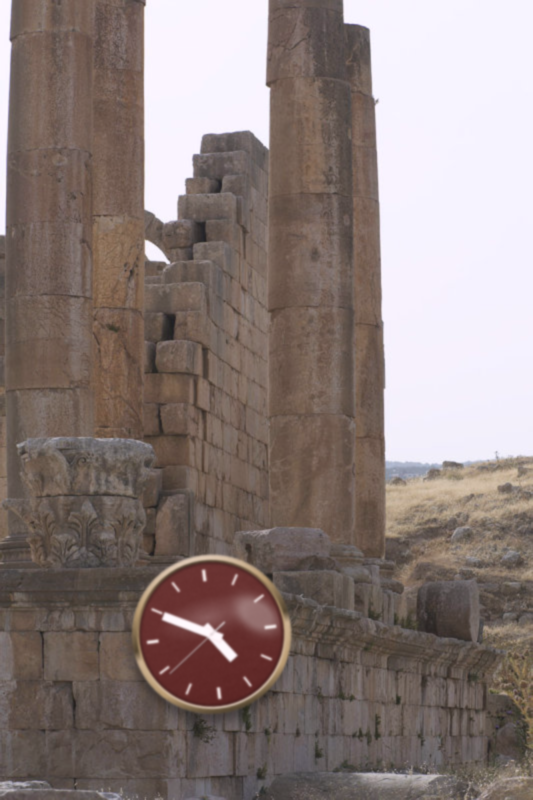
4:49:39
